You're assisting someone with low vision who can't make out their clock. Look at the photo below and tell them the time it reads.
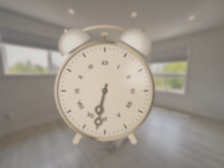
6:32
